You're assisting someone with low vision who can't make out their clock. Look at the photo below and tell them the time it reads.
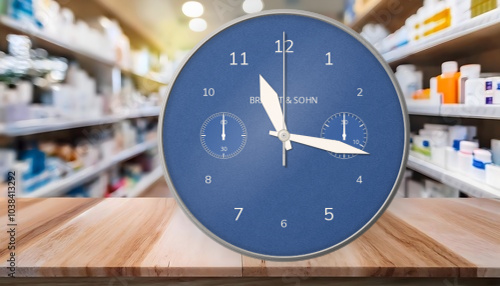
11:17
